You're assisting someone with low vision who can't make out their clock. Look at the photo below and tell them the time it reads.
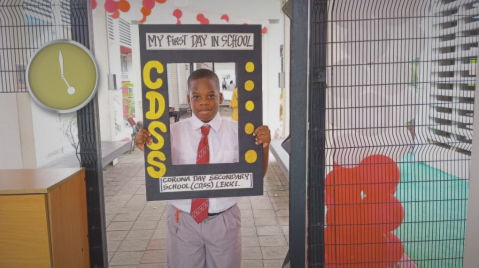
4:59
